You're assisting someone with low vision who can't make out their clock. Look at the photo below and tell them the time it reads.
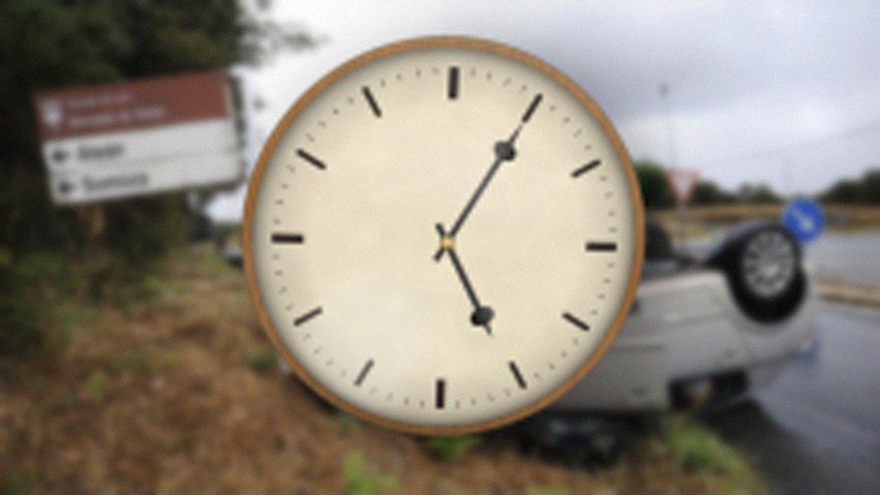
5:05
